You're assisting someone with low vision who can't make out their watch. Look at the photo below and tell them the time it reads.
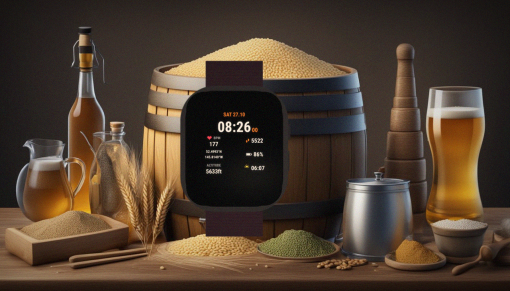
8:26
